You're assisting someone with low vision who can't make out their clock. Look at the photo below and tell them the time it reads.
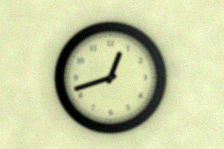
12:42
